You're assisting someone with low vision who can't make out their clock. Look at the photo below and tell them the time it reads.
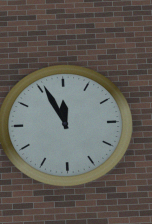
11:56
